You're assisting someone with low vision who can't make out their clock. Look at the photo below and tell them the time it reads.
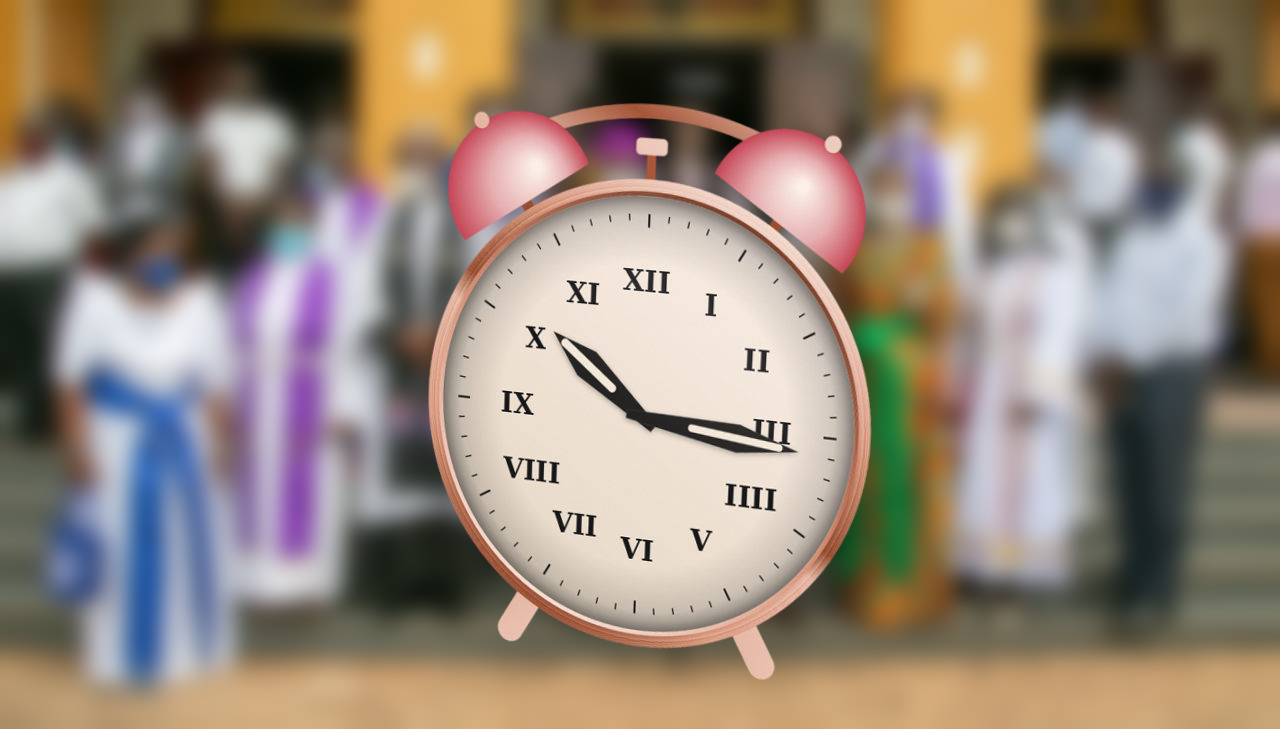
10:16
